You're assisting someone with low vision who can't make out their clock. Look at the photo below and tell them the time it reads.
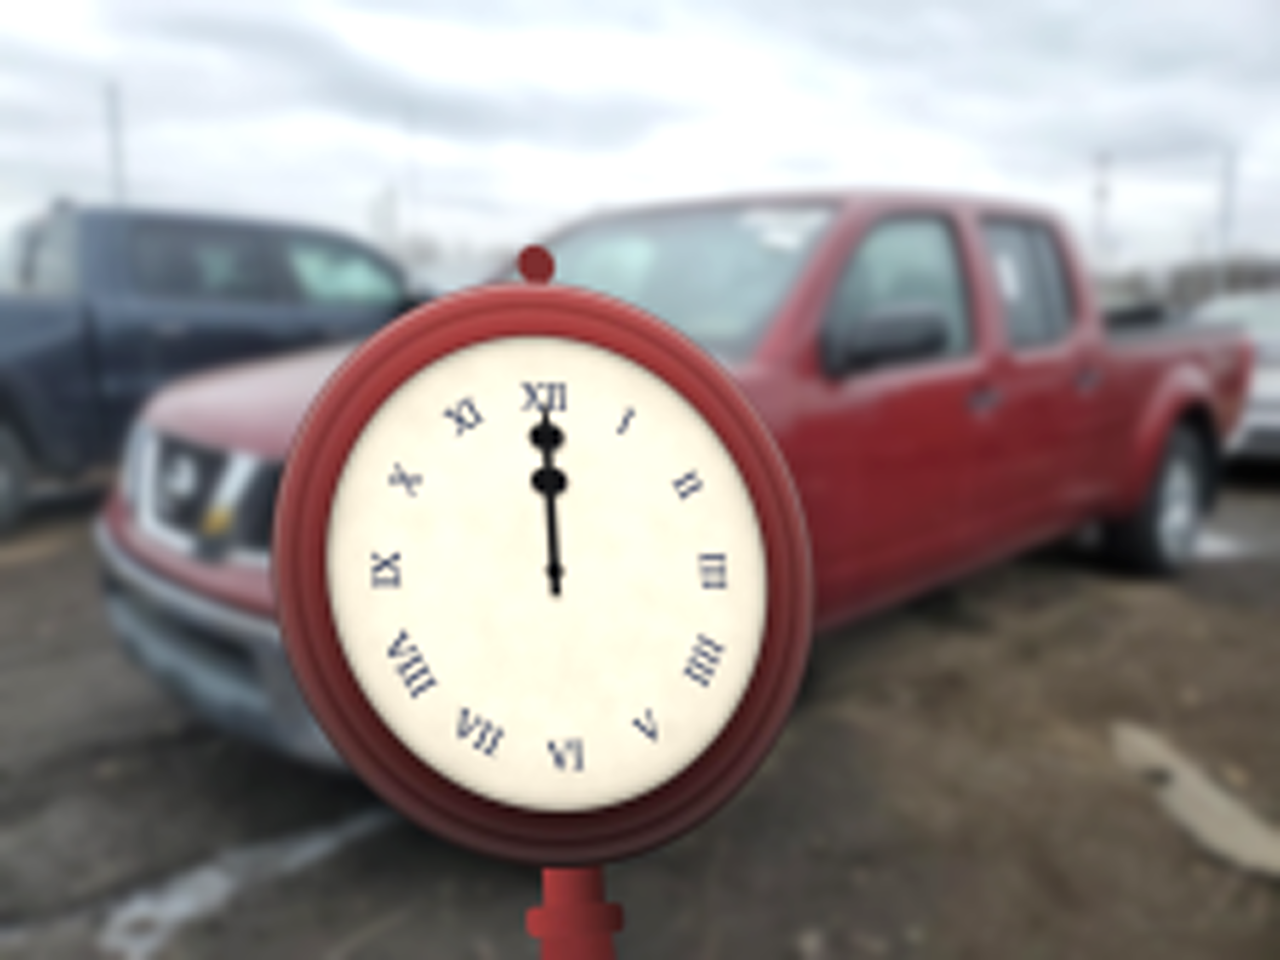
12:00
